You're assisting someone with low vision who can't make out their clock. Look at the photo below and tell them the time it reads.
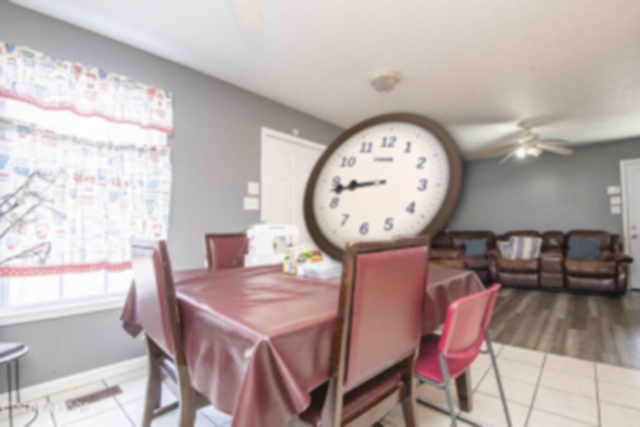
8:43
